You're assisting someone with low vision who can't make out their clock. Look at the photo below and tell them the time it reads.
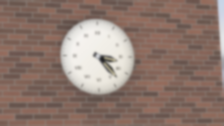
3:23
